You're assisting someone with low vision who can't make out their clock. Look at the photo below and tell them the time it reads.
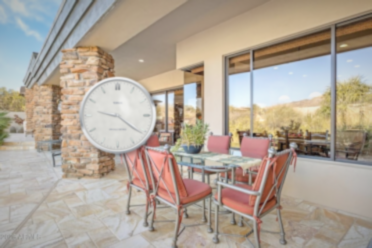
9:21
